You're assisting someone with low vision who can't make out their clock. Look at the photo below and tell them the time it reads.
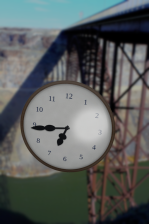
6:44
